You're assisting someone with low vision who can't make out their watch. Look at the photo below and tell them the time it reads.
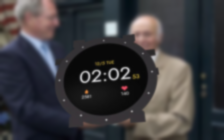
2:02
